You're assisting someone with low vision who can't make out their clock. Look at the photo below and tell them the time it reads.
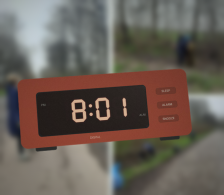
8:01
